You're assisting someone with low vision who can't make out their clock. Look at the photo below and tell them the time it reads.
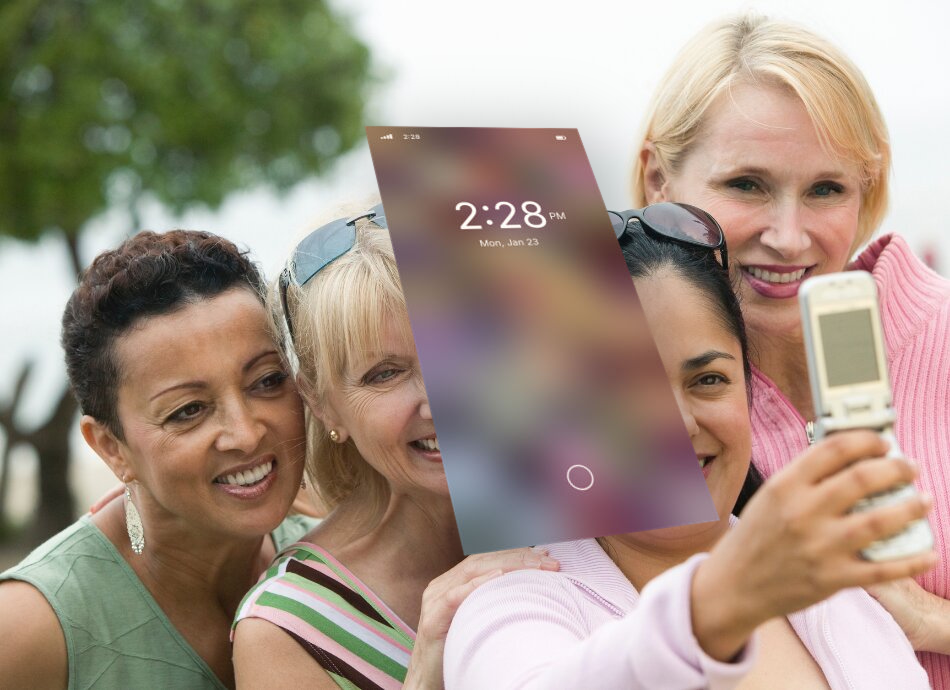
2:28
